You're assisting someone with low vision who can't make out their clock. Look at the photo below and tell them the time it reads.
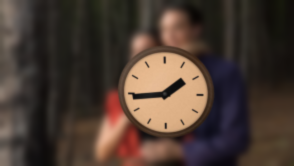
1:44
